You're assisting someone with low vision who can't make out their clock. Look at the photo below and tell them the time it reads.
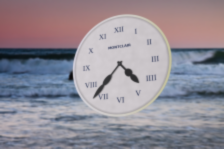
4:37
